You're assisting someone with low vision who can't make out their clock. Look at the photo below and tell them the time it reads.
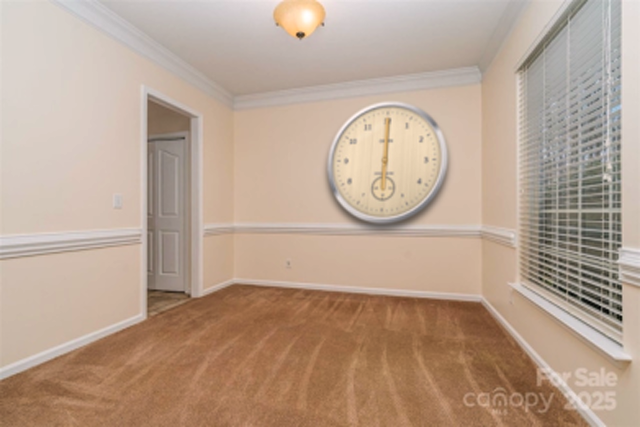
6:00
